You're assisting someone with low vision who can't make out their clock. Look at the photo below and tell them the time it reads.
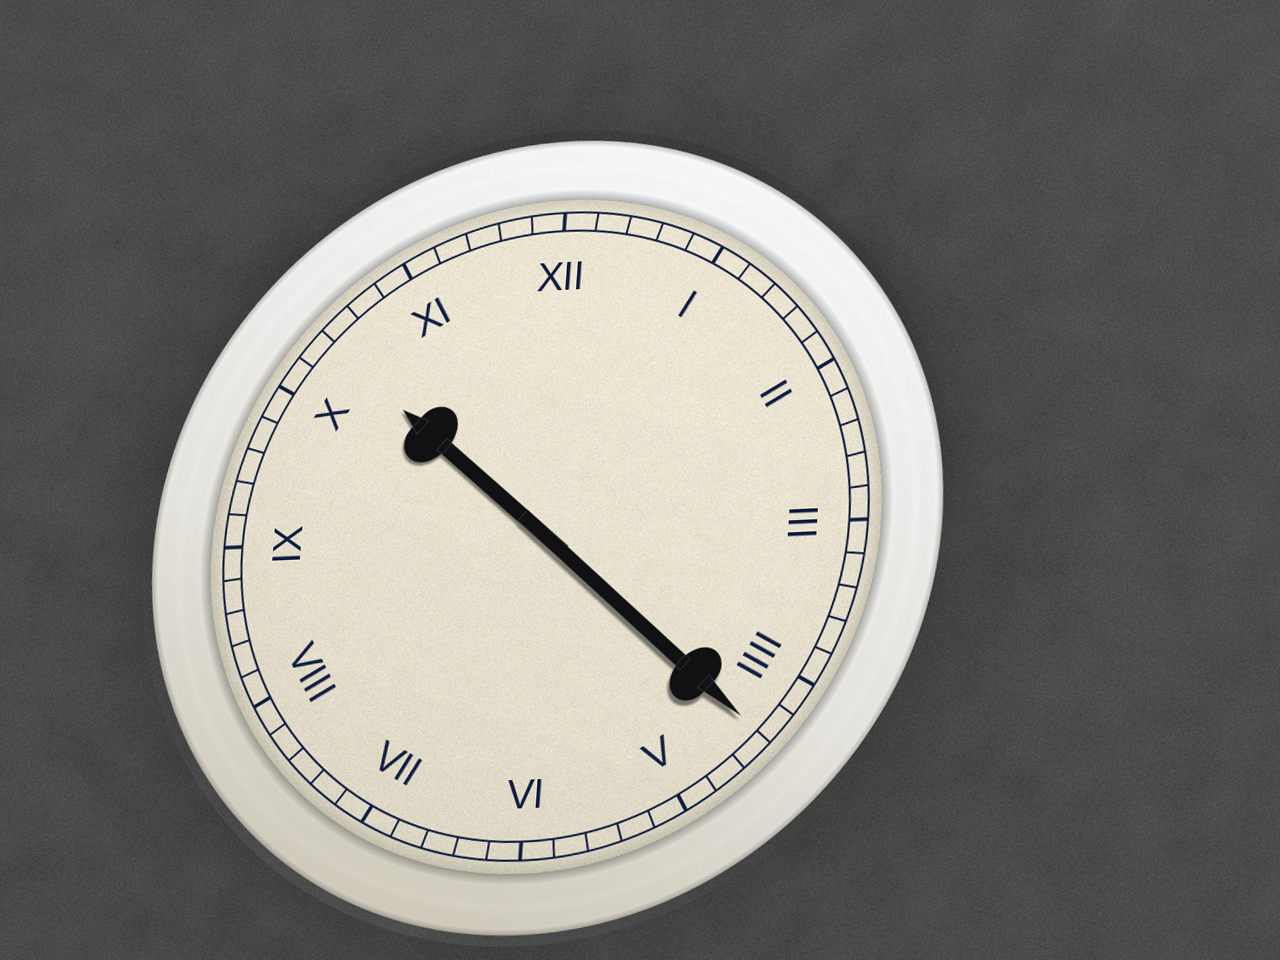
10:22
